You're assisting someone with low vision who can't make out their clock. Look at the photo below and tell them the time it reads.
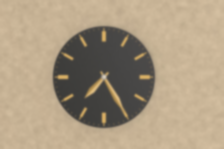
7:25
